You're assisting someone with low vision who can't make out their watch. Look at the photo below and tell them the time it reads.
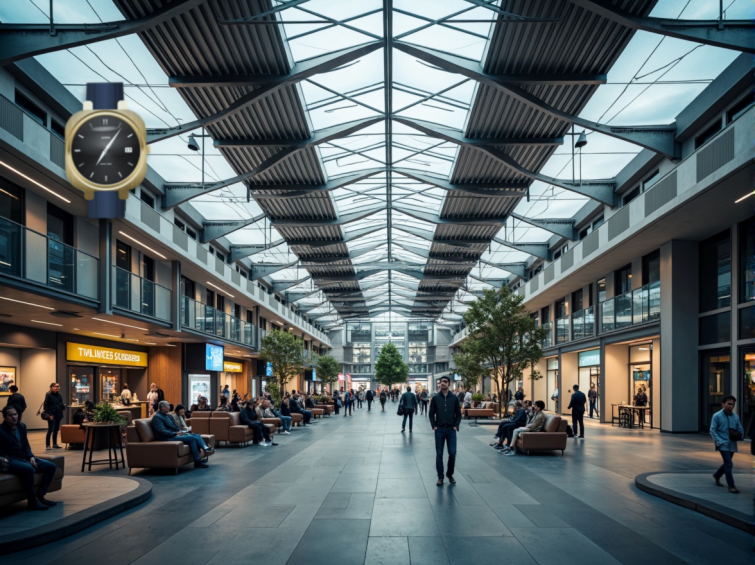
7:06
